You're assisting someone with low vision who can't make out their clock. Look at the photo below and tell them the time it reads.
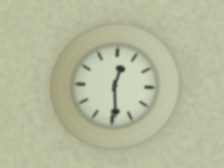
12:29
